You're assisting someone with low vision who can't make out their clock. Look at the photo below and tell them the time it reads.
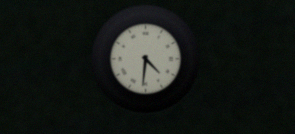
4:31
